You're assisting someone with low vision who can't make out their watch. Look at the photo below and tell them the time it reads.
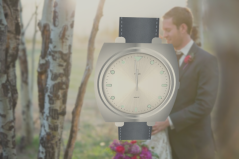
11:59
